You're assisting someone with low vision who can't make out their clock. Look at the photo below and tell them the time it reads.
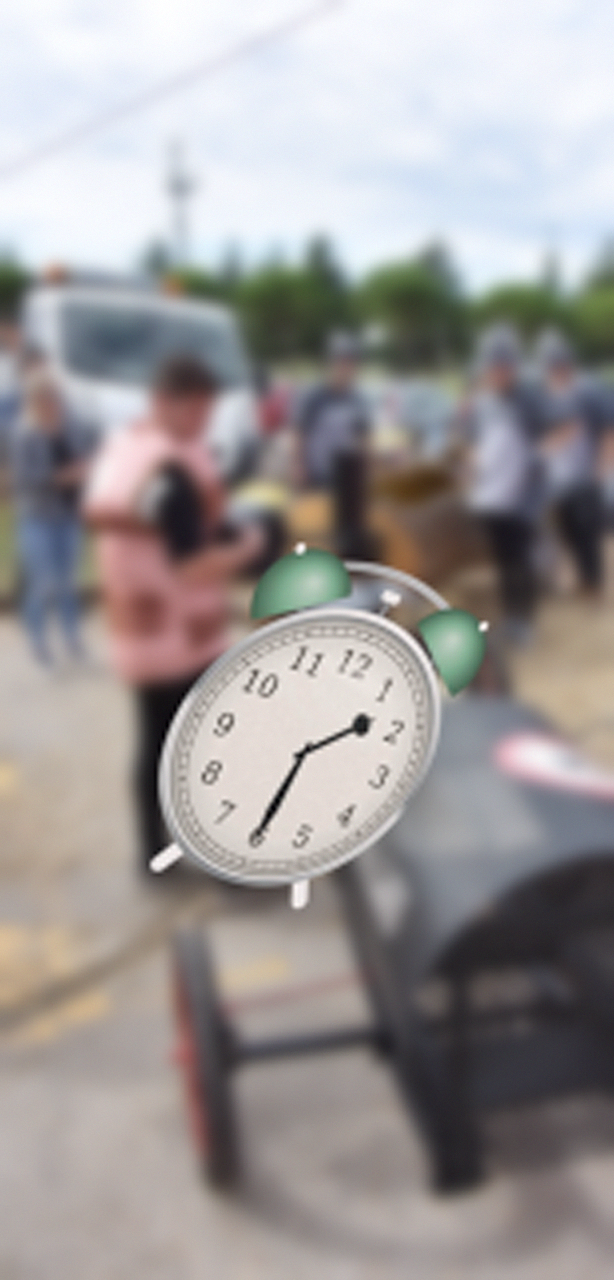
1:30
